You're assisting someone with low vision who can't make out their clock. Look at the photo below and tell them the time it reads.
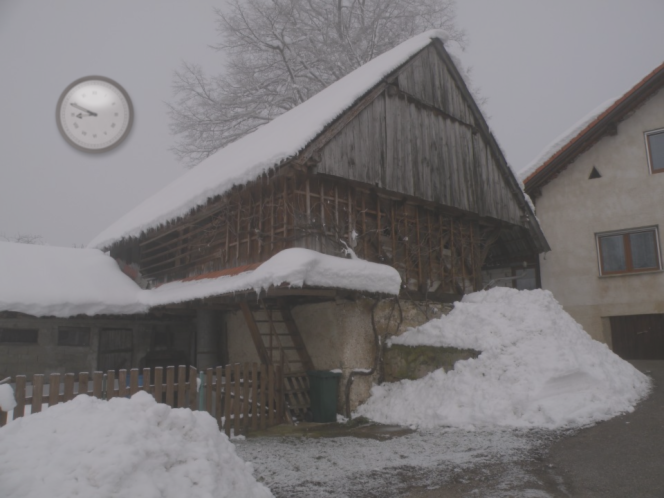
8:49
